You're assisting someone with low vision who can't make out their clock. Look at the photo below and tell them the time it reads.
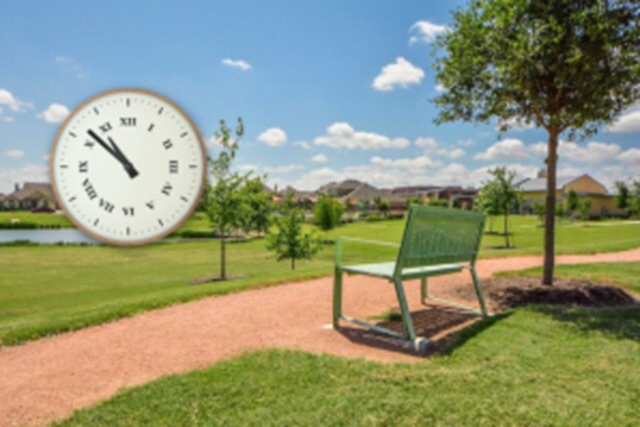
10:52
